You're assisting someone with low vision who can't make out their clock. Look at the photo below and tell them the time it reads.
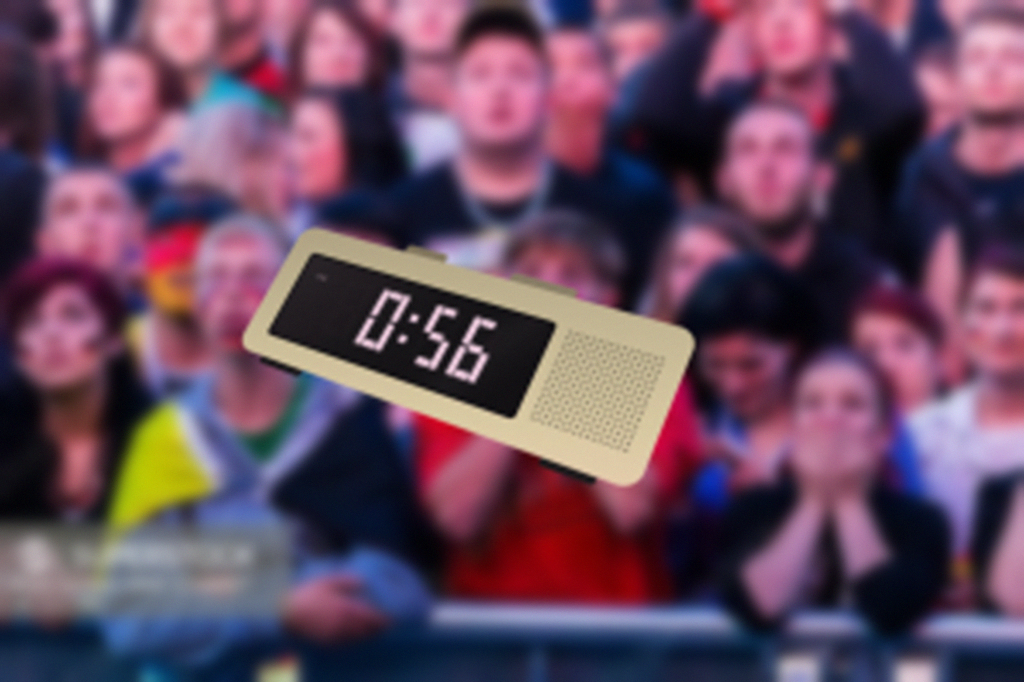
0:56
